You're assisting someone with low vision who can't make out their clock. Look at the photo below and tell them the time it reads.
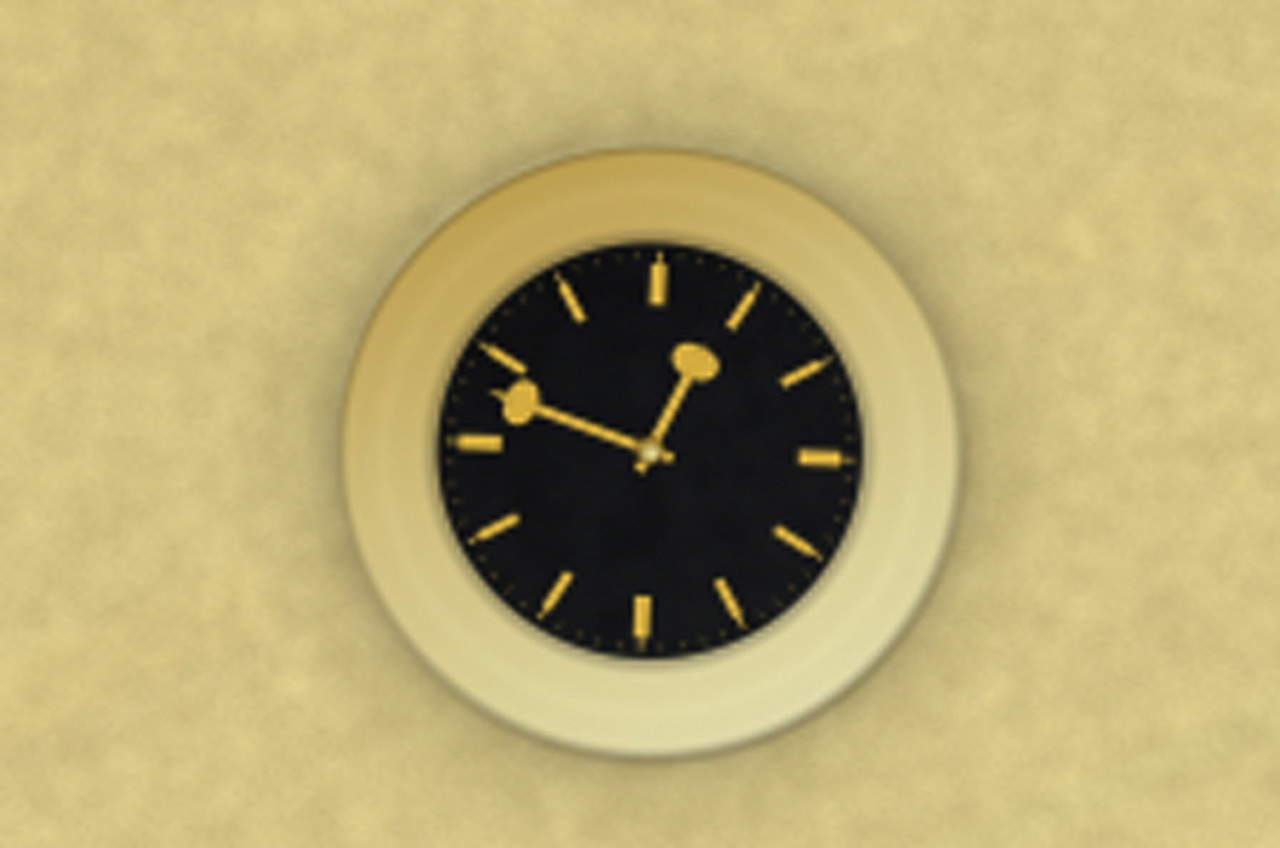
12:48
